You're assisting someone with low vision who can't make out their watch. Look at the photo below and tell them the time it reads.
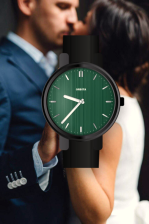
9:37
